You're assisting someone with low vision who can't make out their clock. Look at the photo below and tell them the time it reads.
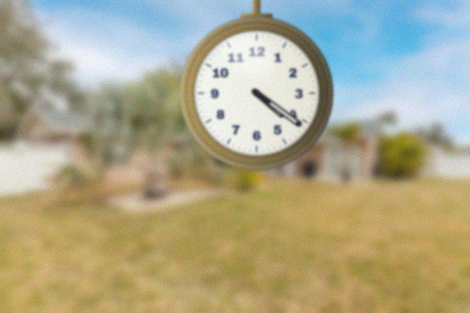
4:21
